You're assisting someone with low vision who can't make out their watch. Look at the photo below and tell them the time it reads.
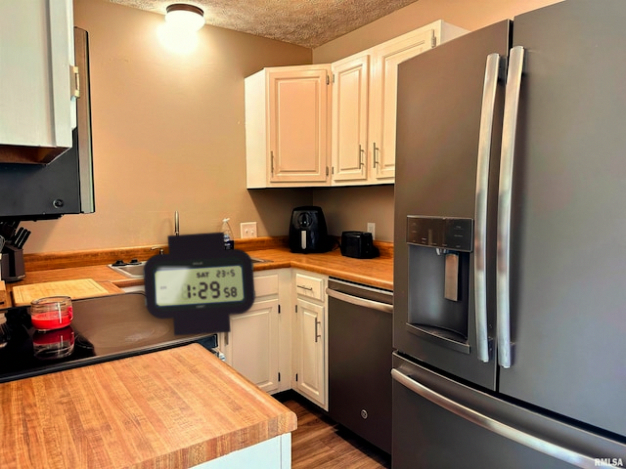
1:29:58
